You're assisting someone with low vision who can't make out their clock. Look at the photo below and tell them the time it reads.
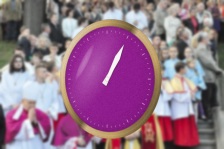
1:05
